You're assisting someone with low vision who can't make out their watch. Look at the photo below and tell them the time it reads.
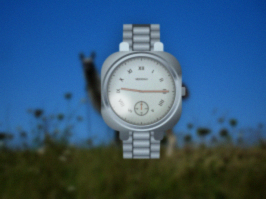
9:15
